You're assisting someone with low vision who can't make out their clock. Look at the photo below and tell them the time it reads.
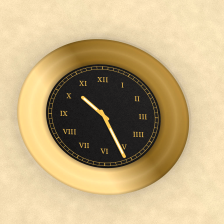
10:26
